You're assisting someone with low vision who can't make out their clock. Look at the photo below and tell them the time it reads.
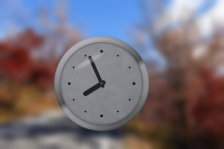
7:56
